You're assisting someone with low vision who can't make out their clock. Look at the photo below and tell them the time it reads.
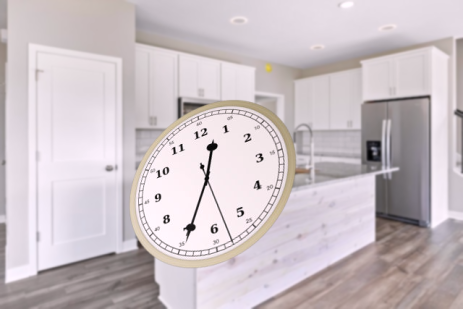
12:34:28
